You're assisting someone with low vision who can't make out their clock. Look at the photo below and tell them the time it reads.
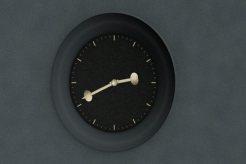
2:41
